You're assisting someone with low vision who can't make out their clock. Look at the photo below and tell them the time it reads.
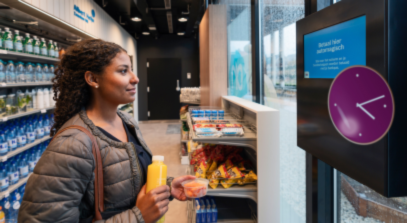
4:12
